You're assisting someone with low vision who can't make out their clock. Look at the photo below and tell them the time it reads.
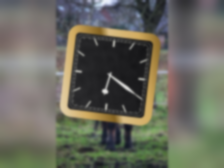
6:20
